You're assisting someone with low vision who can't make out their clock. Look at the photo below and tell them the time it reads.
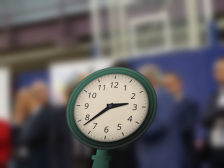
2:38
